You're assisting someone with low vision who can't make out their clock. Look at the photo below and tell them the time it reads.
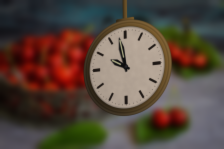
9:58
